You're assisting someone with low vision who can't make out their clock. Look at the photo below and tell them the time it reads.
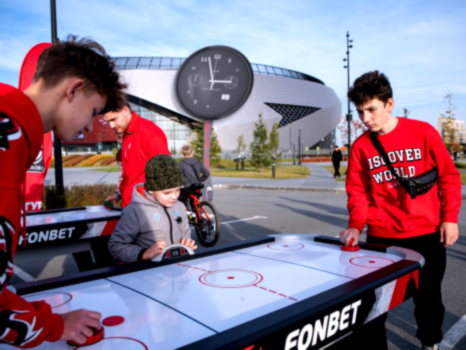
2:57
